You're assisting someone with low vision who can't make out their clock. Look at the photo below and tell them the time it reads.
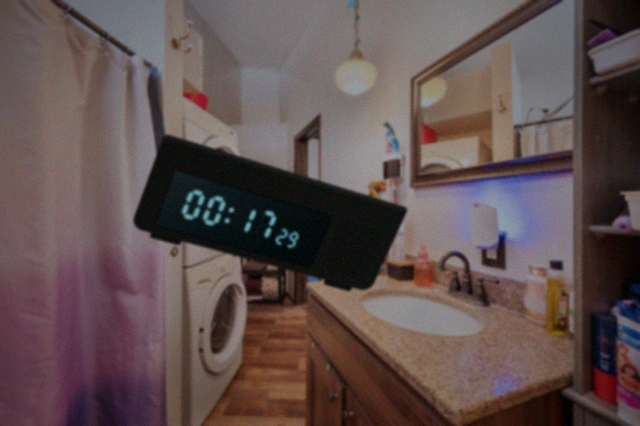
0:17:29
